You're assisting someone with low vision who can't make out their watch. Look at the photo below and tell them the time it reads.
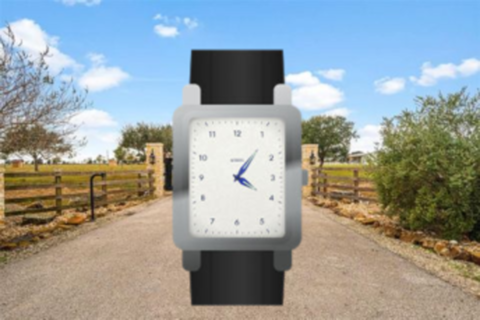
4:06
